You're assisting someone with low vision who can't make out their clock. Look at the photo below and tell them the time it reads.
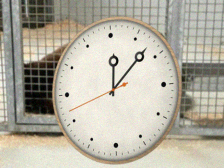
12:07:42
